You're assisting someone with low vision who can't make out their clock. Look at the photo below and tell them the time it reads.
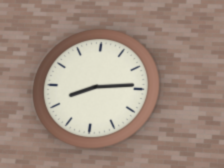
8:14
